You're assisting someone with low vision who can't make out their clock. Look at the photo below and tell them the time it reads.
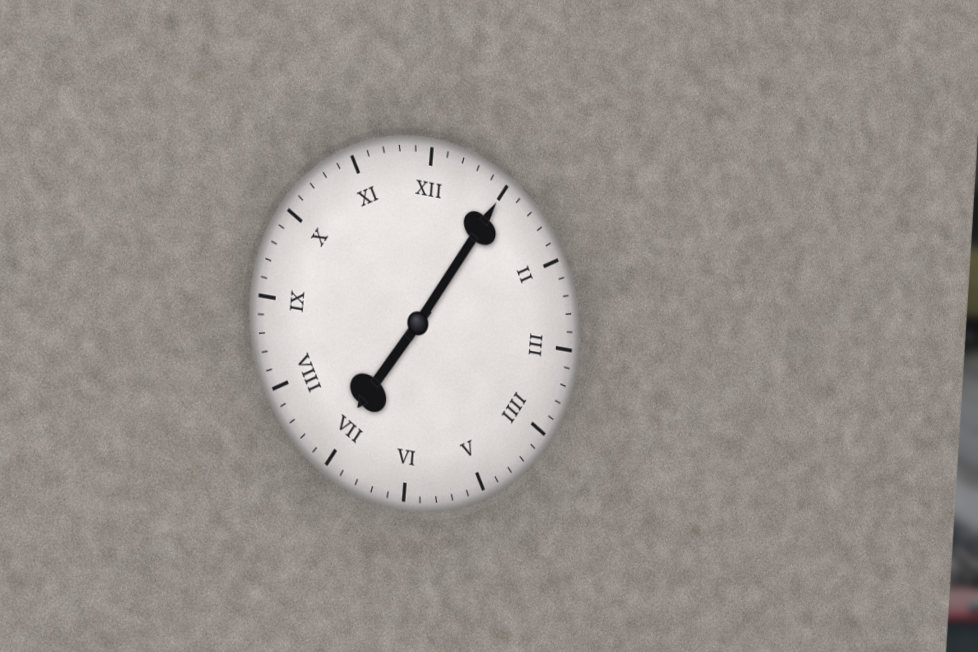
7:05
